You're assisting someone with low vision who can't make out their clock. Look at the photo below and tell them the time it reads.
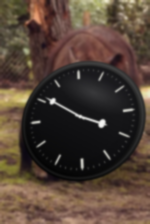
3:51
